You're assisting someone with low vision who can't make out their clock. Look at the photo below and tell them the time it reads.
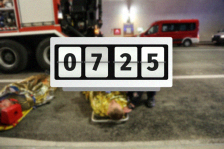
7:25
